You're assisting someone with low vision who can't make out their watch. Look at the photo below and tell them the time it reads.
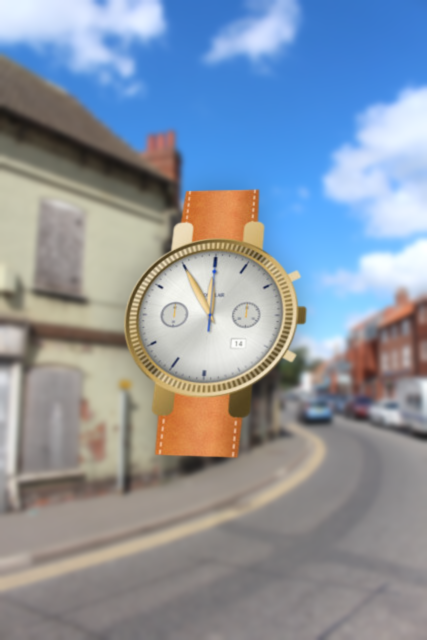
11:55
